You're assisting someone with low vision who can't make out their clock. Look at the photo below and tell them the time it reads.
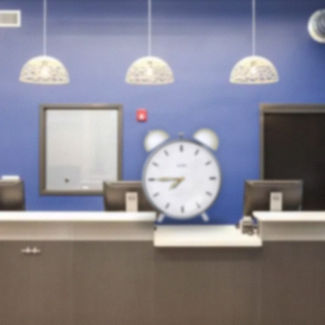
7:45
